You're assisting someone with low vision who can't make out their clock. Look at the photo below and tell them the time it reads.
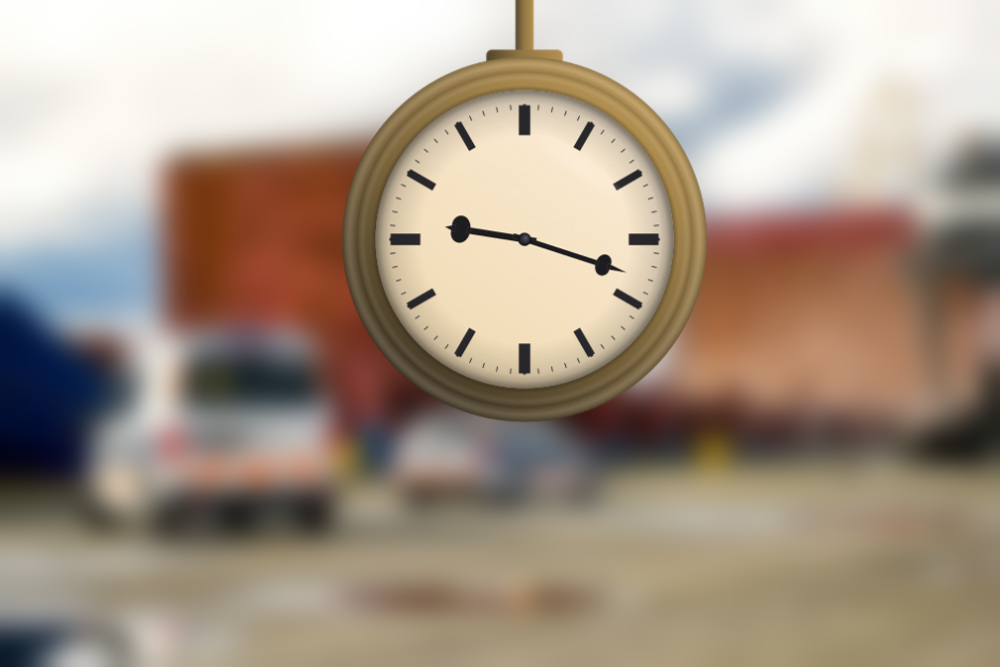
9:18
